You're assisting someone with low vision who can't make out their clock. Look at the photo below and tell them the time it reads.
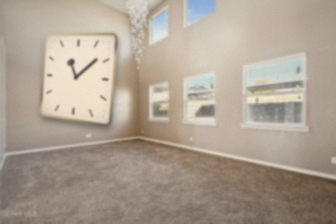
11:08
